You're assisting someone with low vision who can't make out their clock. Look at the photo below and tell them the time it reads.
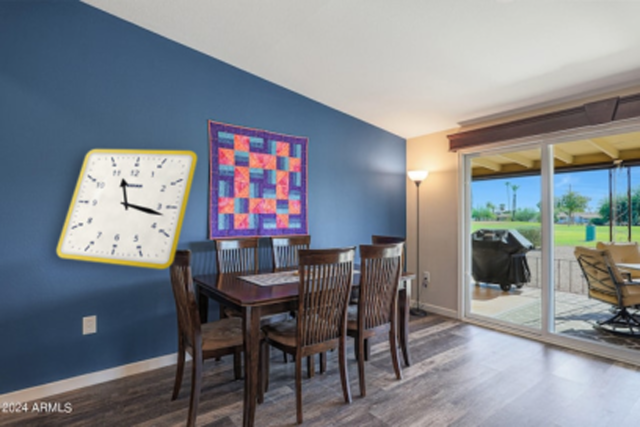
11:17
